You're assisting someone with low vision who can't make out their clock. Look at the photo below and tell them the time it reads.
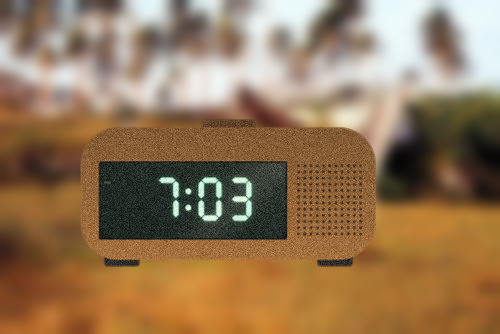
7:03
